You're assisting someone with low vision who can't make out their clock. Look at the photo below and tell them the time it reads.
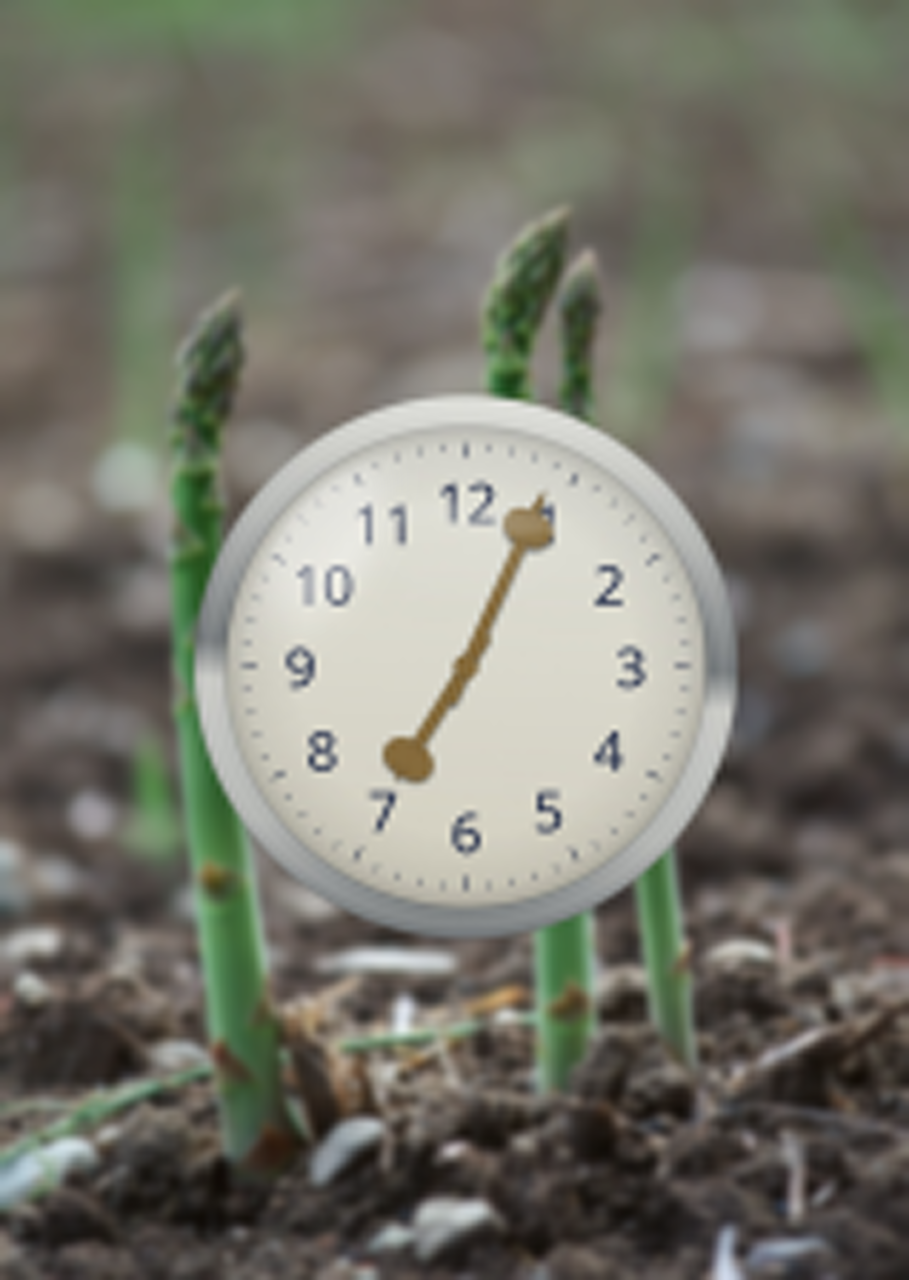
7:04
